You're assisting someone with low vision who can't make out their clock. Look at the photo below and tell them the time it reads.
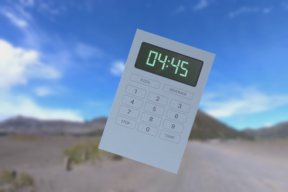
4:45
